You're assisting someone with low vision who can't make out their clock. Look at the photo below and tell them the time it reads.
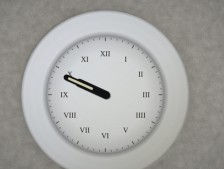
9:49
